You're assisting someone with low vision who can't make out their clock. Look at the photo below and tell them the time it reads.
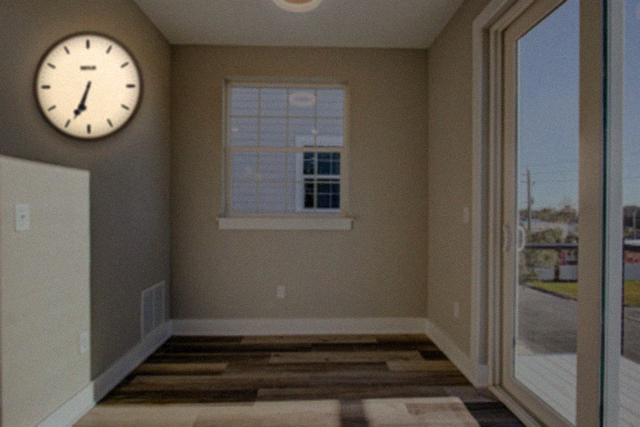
6:34
